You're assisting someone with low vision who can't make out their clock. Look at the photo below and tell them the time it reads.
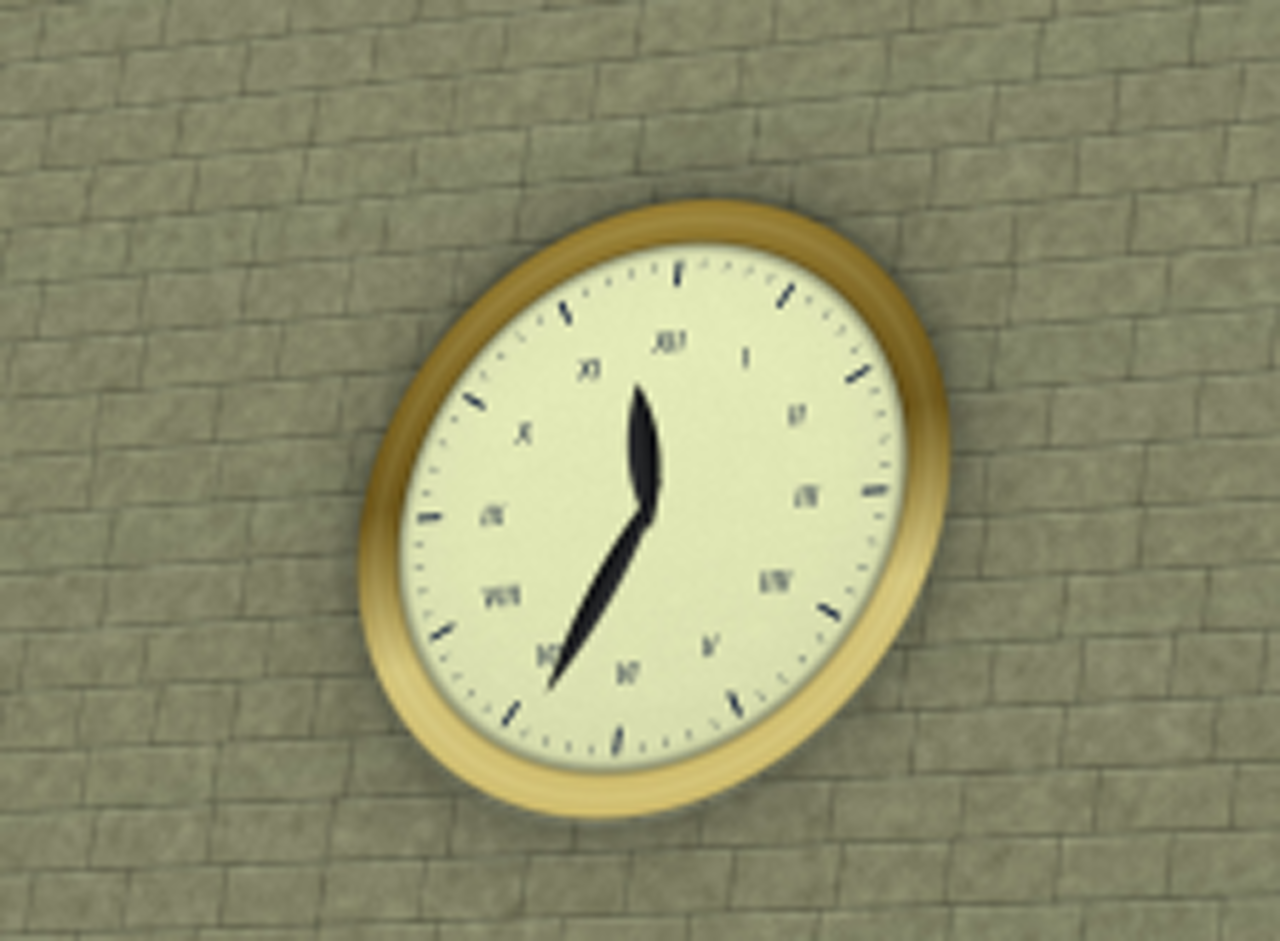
11:34
